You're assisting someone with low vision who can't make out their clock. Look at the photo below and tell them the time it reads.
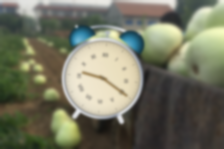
9:20
